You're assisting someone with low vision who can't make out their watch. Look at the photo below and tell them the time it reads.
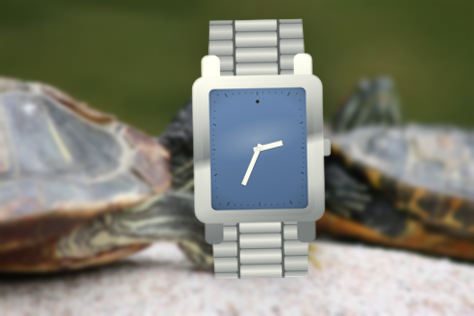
2:34
